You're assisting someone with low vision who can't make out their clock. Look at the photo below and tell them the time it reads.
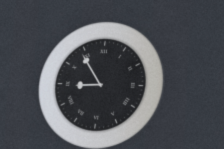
8:54
